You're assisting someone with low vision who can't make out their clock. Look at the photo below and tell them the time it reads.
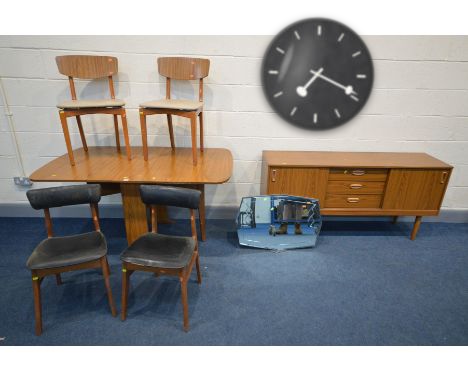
7:19
